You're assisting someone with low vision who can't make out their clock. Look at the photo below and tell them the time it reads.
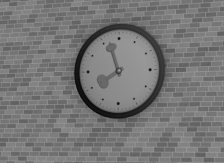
7:57
